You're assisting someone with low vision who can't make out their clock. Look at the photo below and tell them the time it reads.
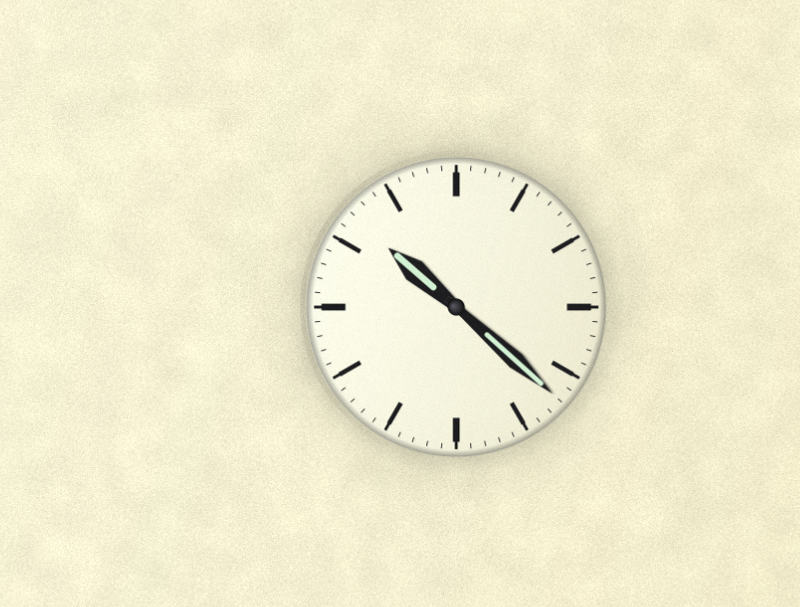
10:22
